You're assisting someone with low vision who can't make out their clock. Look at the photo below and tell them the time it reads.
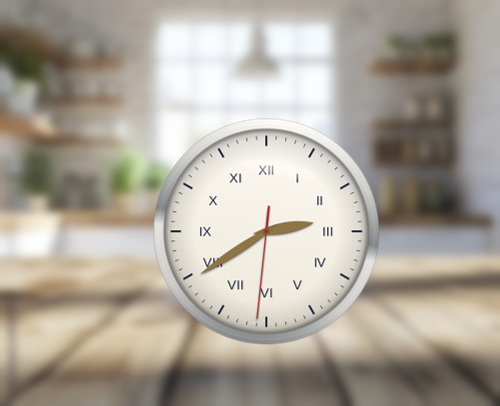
2:39:31
